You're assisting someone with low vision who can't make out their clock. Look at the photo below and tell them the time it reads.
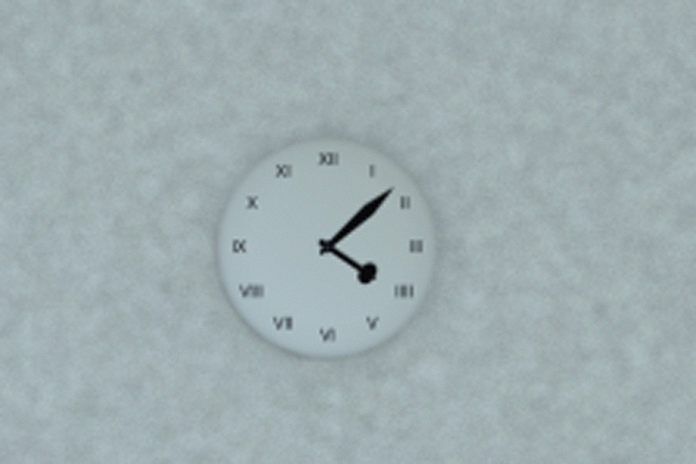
4:08
